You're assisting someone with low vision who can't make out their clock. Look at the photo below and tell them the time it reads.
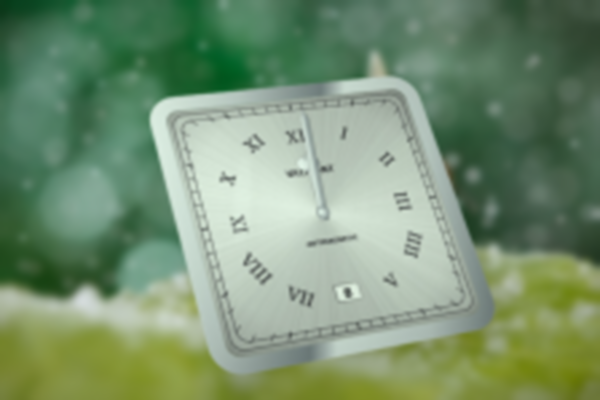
12:01
